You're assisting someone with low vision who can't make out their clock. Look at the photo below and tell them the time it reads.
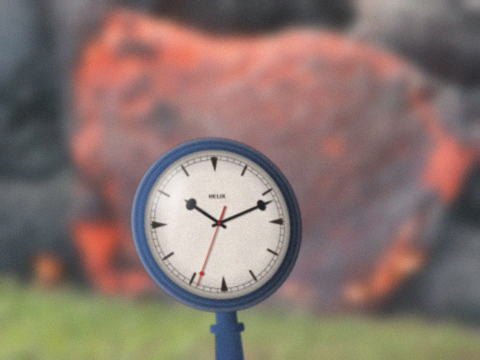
10:11:34
